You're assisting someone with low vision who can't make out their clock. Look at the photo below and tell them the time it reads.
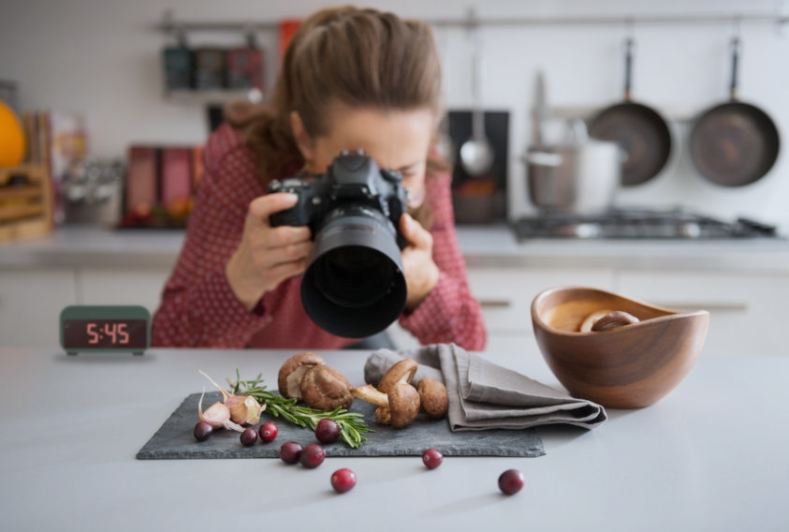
5:45
